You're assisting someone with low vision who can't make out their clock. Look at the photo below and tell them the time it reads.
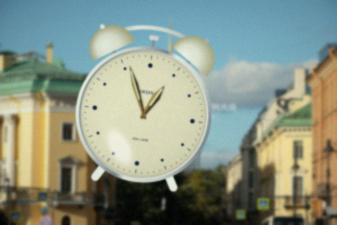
12:56
